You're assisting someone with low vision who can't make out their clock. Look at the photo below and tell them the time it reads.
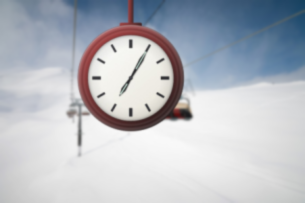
7:05
